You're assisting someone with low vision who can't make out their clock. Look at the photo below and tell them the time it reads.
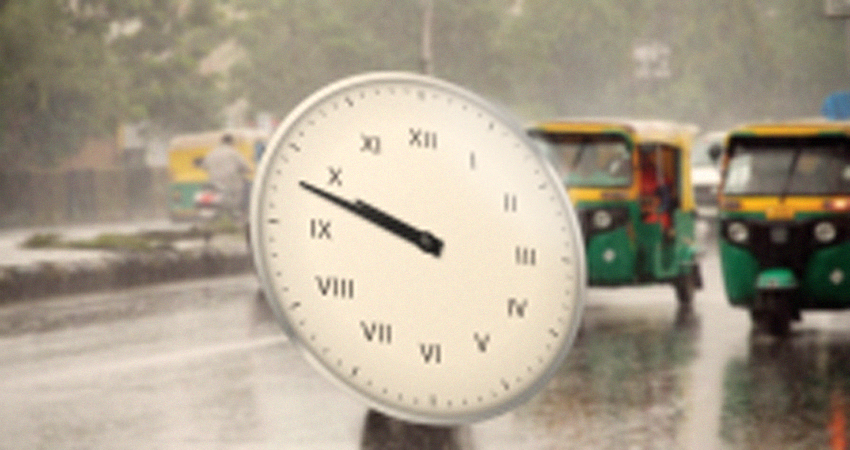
9:48
